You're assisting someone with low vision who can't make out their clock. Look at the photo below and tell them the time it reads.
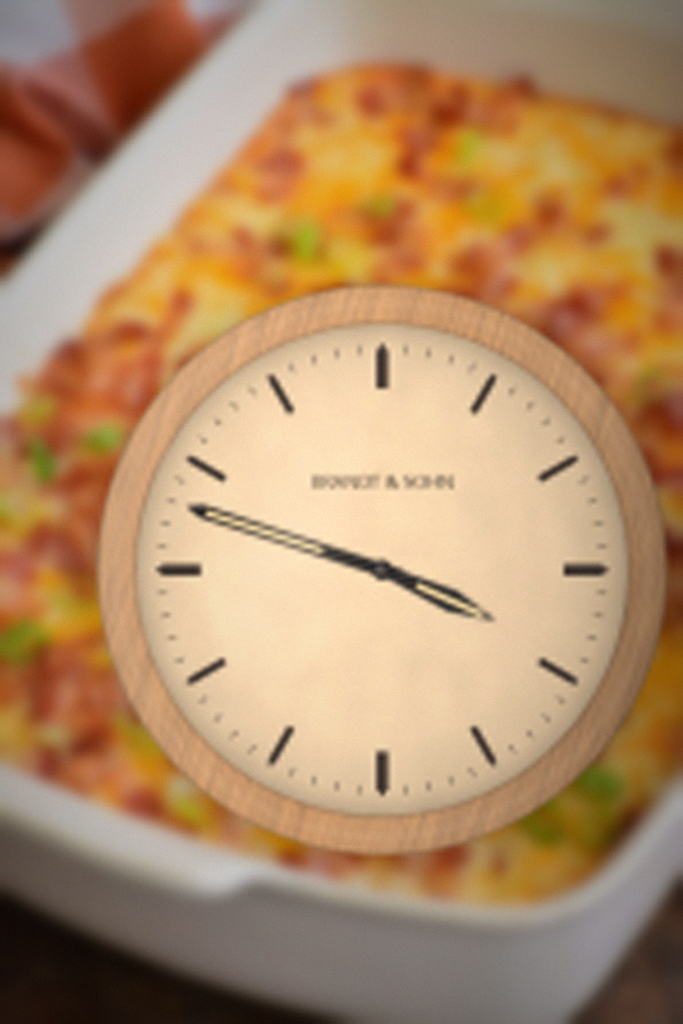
3:48
